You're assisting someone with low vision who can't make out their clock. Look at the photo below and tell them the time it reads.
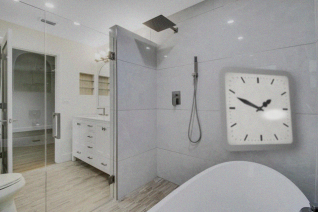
1:49
